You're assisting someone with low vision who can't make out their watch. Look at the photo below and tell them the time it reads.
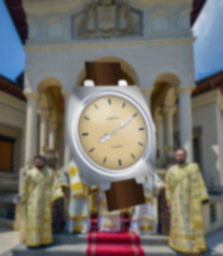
8:10
